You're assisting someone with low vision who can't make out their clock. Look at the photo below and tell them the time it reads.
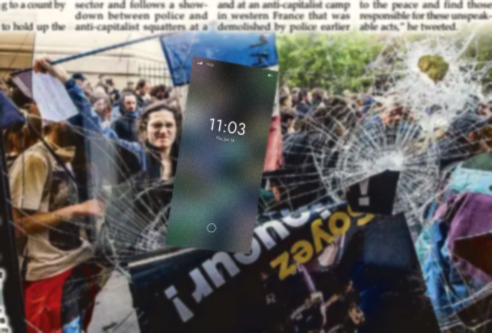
11:03
